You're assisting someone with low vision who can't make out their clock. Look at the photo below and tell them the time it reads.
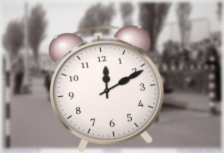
12:11
